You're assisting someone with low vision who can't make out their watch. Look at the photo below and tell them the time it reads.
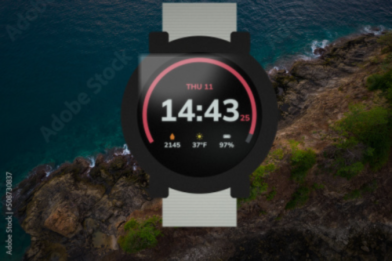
14:43
